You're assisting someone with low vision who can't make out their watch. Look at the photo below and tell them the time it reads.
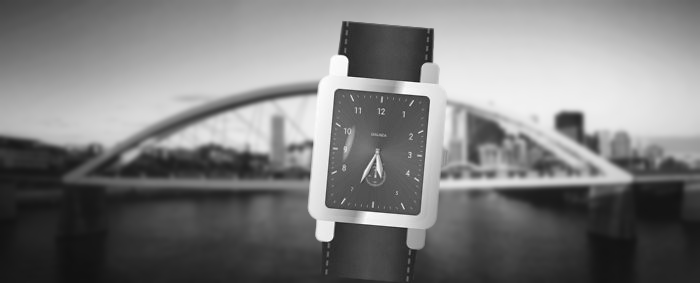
5:34
